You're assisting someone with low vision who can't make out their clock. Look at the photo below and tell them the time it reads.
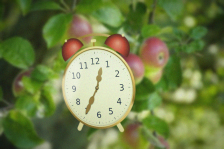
12:35
